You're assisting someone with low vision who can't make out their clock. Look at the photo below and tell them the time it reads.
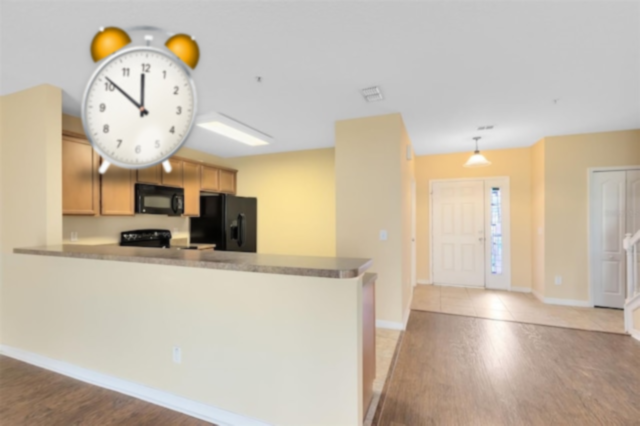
11:51
